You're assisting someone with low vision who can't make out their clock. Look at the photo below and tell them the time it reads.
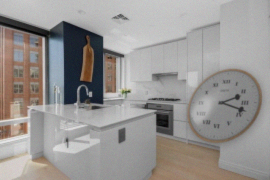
2:18
